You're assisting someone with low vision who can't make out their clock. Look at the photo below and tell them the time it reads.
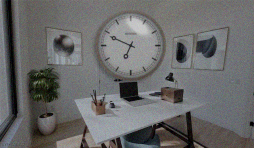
6:49
